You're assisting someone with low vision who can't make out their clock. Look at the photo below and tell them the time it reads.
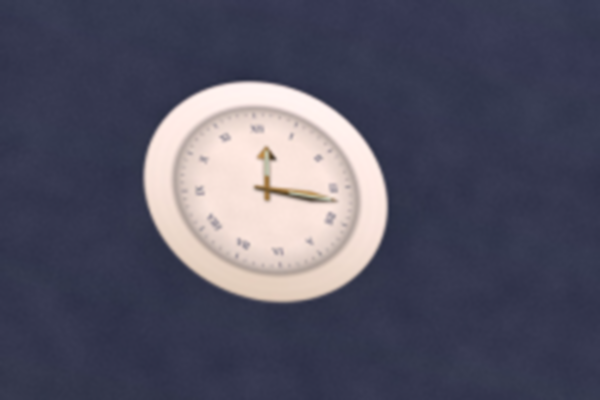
12:17
